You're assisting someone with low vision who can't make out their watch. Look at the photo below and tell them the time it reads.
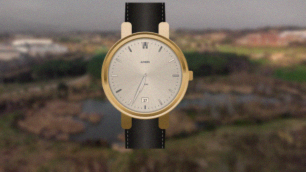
6:34
